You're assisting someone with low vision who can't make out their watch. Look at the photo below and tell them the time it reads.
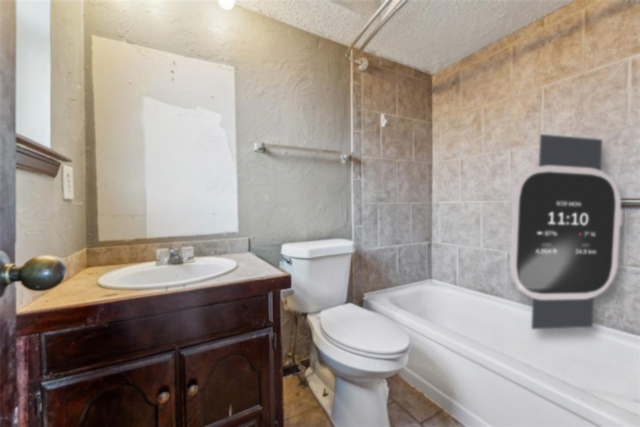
11:10
